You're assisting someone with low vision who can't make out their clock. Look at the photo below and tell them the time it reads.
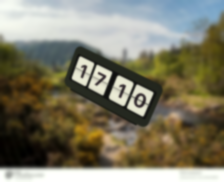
17:10
